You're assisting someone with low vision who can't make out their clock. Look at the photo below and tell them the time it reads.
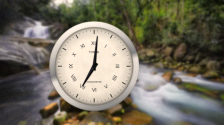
7:01
